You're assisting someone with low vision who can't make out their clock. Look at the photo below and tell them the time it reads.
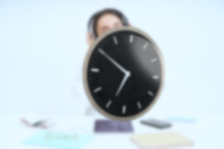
6:50
